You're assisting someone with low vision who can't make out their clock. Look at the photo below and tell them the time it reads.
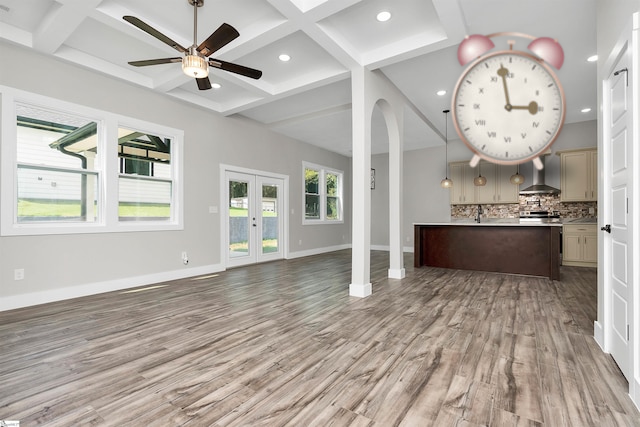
2:58
